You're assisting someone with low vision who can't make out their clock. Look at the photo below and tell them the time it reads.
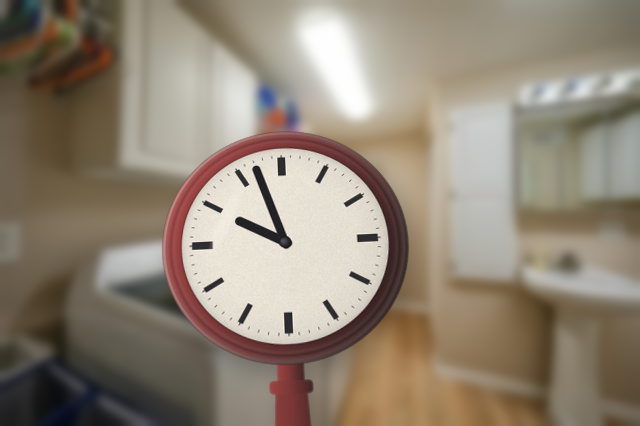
9:57
